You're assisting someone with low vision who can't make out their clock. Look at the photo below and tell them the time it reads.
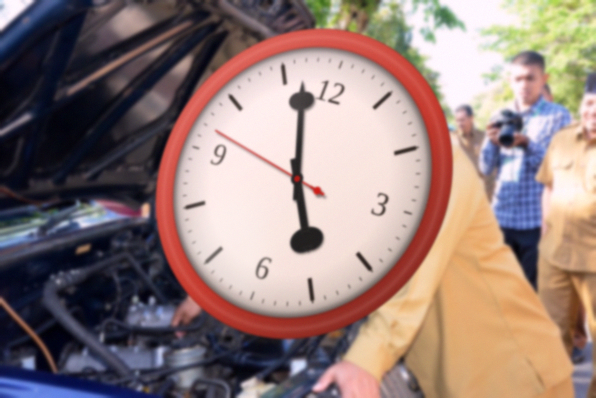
4:56:47
